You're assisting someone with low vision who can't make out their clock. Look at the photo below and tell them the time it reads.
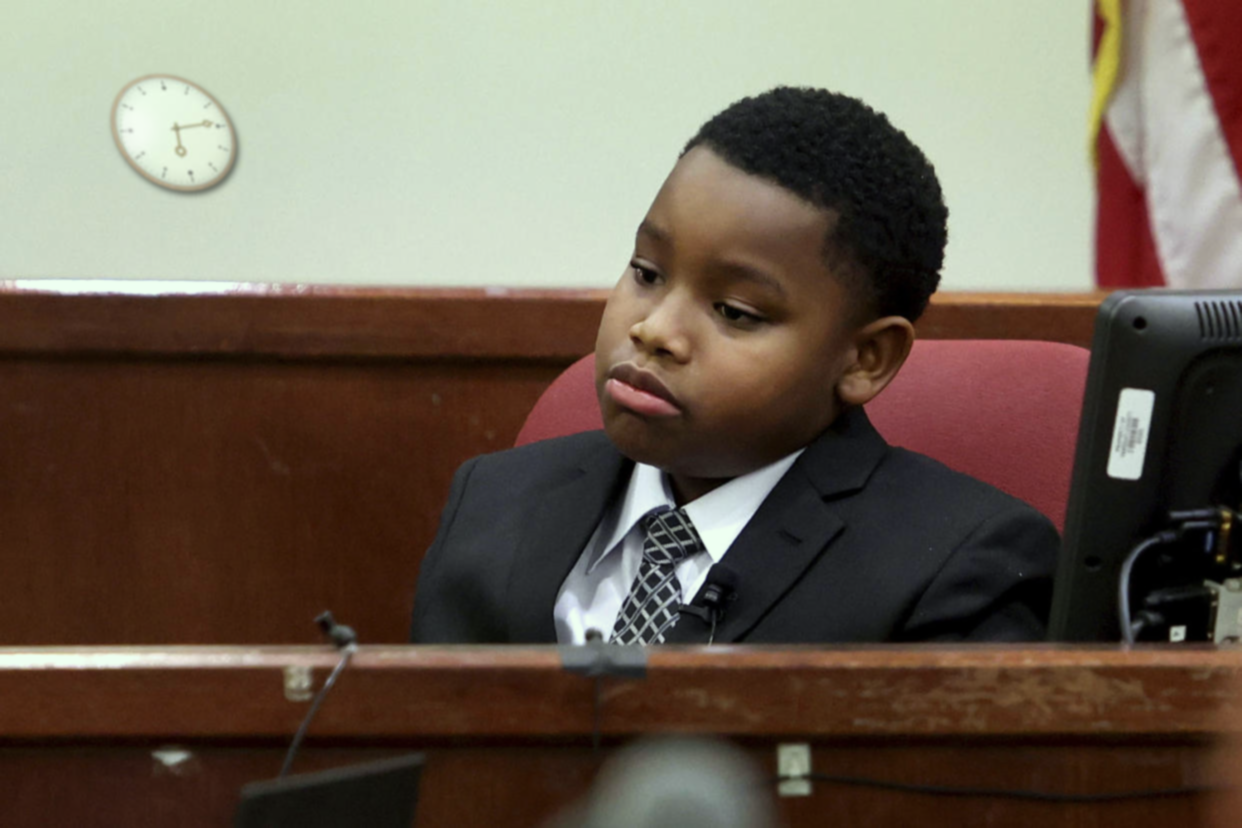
6:14
